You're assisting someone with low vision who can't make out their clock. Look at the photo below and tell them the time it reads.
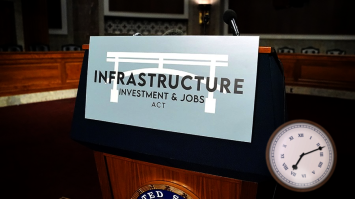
7:12
